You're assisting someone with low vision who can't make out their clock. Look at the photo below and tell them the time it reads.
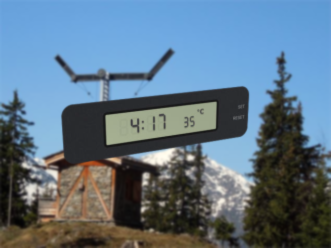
4:17
